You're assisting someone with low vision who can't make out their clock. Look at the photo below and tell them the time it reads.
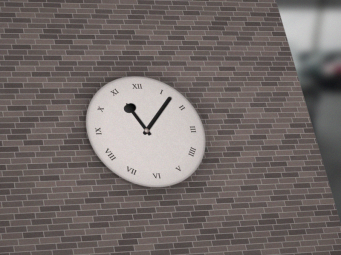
11:07
